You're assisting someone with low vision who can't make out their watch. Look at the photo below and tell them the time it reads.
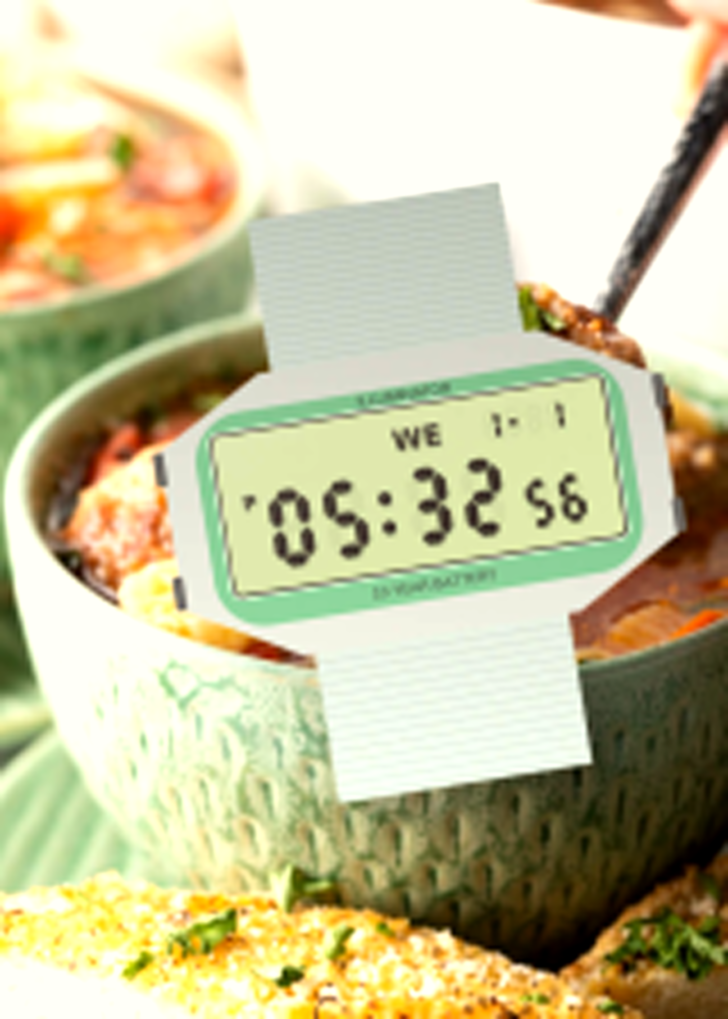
5:32:56
